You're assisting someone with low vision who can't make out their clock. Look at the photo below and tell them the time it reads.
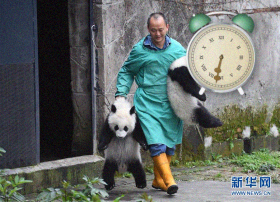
6:32
